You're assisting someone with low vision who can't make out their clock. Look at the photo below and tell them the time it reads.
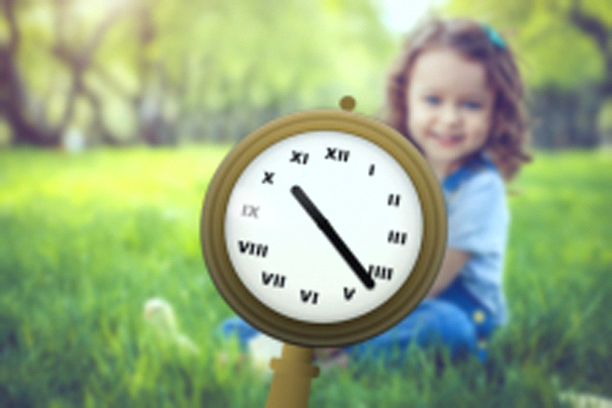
10:22
